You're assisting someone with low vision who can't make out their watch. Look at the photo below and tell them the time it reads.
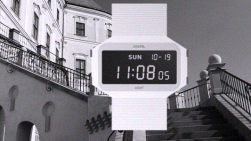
11:08:05
